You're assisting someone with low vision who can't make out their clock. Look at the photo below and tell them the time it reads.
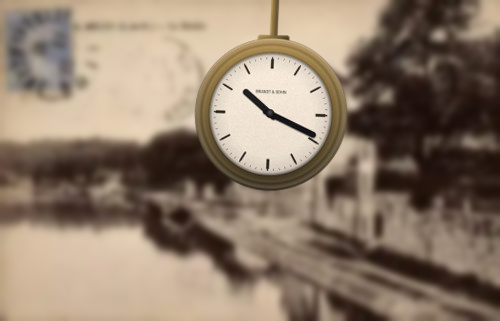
10:19
